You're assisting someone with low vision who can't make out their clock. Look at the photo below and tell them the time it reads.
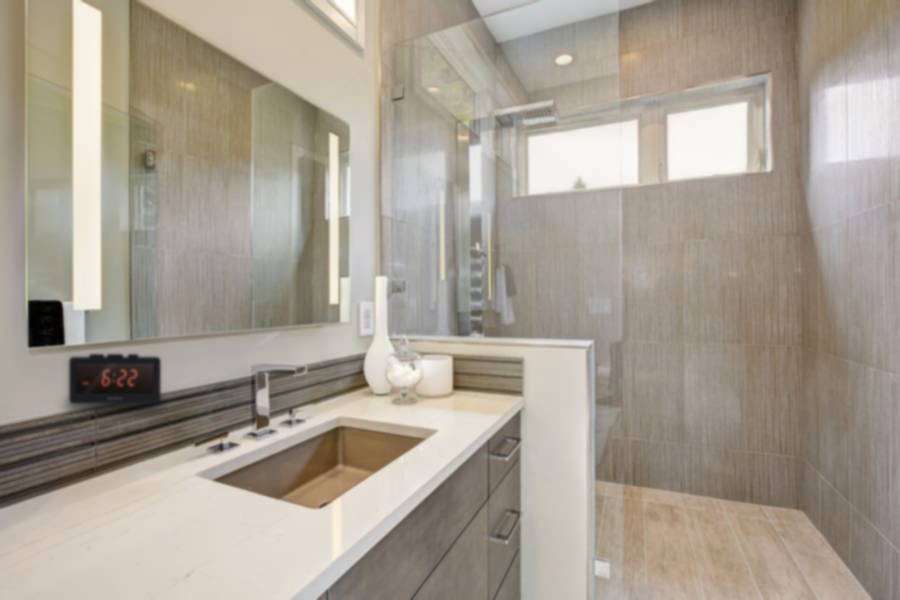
6:22
